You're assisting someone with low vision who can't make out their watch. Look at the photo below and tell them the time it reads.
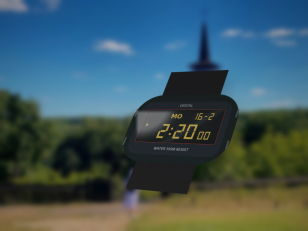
2:20:00
